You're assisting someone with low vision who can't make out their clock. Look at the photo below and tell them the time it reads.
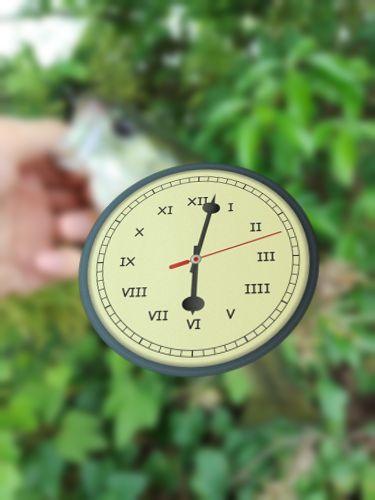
6:02:12
